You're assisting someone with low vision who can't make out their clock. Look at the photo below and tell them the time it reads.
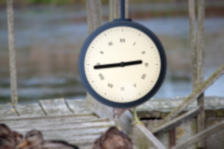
2:44
